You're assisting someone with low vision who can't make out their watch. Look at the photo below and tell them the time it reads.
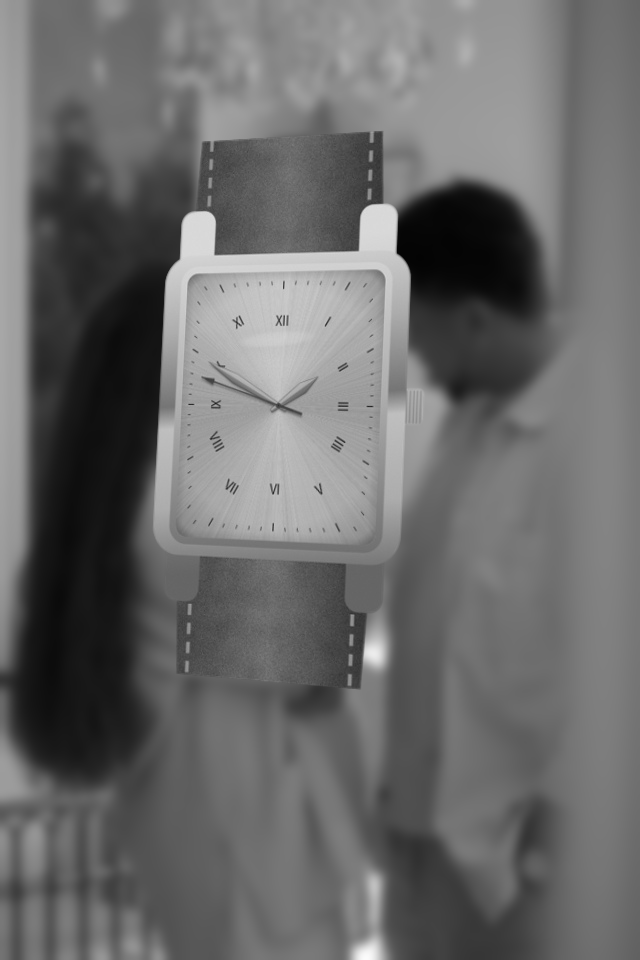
1:49:48
